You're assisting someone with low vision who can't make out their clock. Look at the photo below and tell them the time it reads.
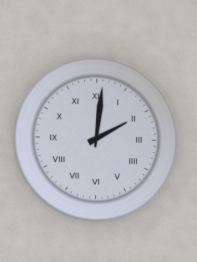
2:01
